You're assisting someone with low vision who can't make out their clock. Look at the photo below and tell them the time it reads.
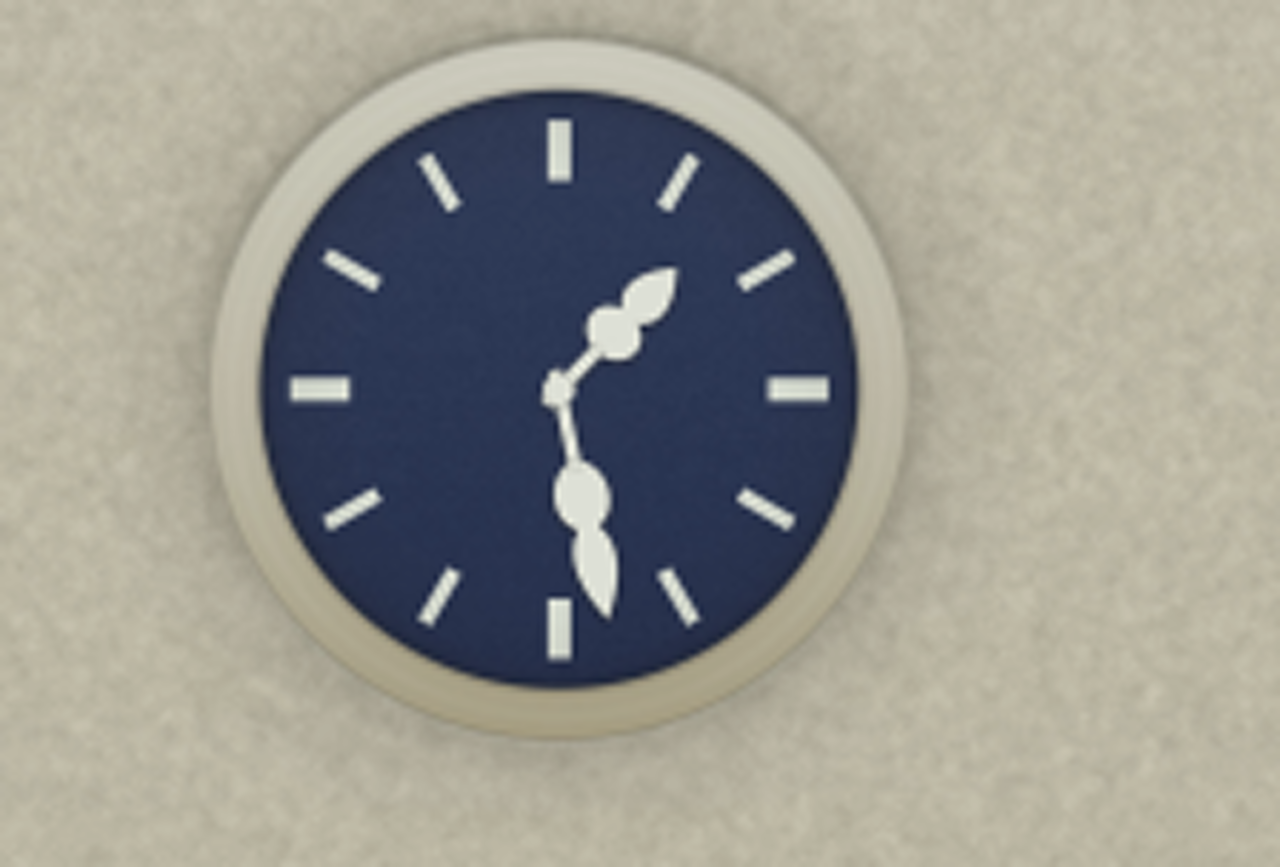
1:28
